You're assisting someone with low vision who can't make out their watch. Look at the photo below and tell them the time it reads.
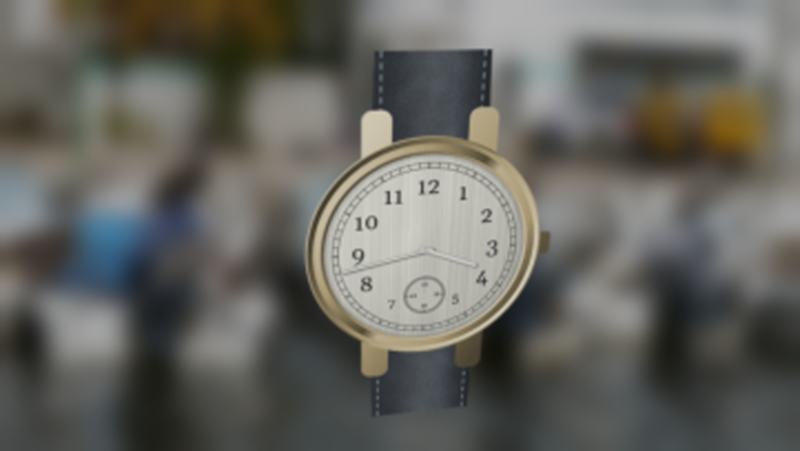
3:43
